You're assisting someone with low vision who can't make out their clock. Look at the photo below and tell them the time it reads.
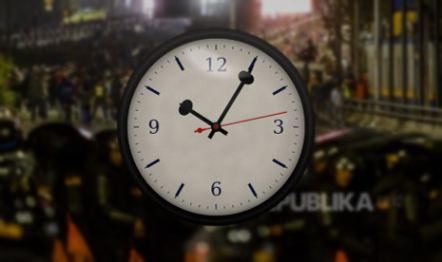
10:05:13
